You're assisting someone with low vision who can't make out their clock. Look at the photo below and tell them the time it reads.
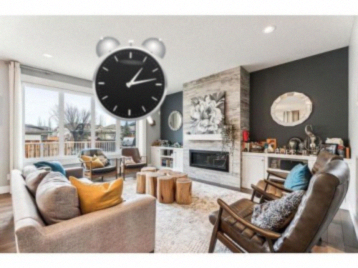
1:13
